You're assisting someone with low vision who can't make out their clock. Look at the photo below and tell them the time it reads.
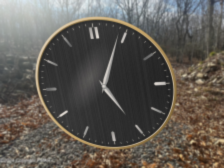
5:04
